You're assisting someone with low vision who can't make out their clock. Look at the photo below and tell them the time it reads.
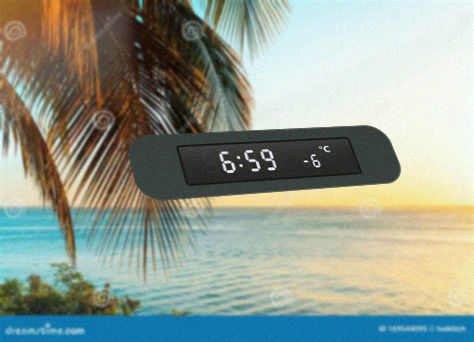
6:59
